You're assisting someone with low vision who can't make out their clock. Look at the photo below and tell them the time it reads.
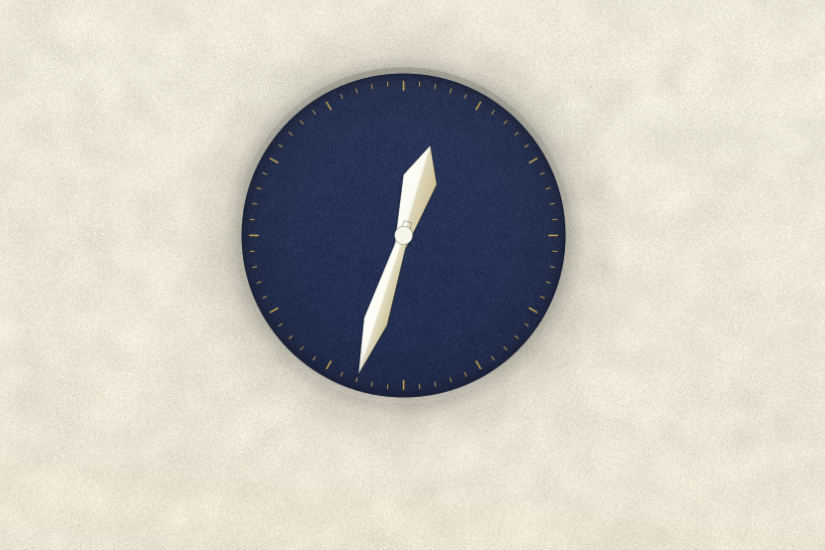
12:33
